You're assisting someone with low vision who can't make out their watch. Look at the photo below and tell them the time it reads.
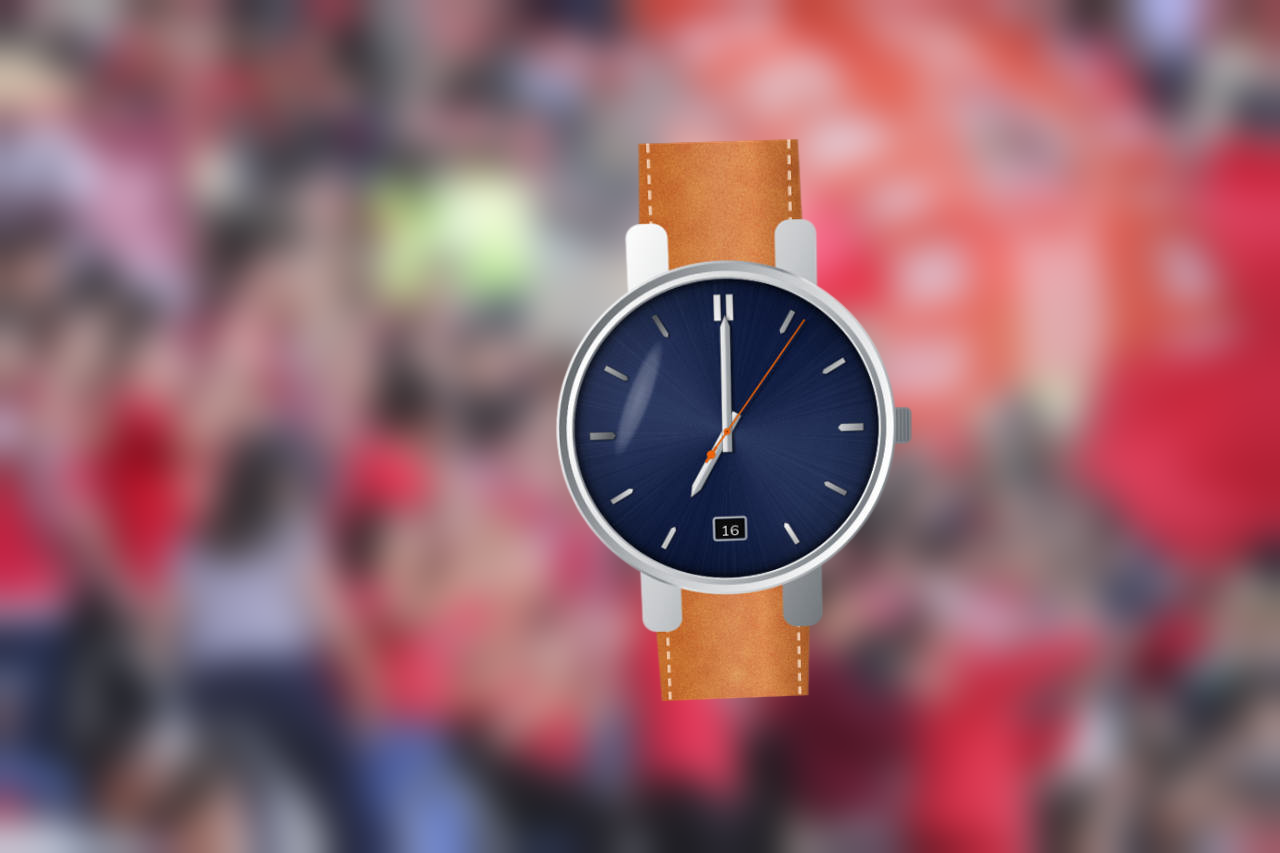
7:00:06
